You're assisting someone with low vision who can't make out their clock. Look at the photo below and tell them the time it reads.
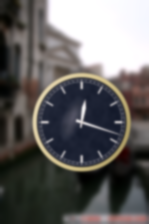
12:18
